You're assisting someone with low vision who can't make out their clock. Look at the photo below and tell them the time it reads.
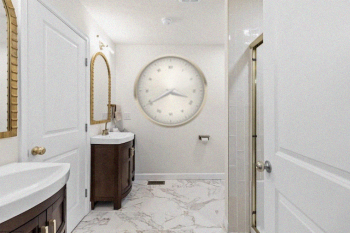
3:40
